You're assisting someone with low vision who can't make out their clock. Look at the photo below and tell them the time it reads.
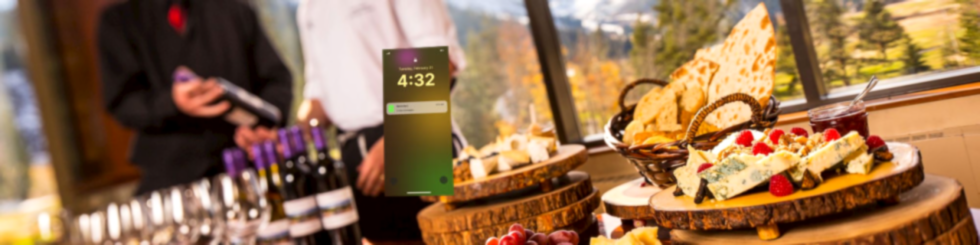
4:32
